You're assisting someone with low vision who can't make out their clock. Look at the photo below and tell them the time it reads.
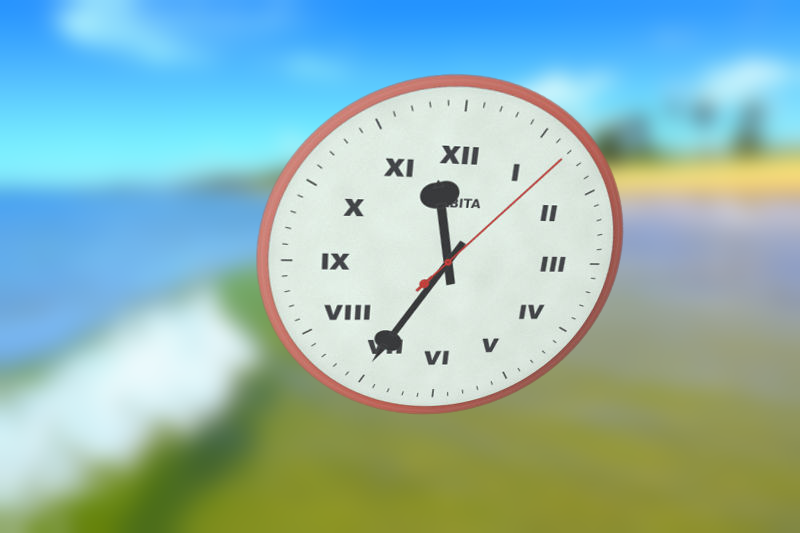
11:35:07
